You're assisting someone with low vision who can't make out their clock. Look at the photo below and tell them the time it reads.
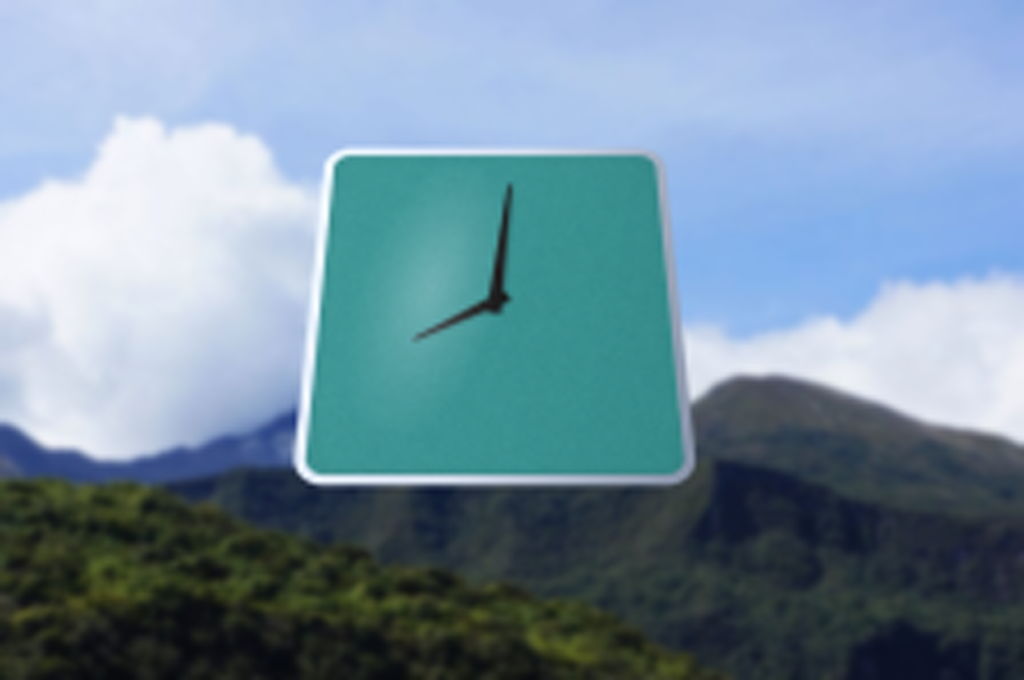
8:01
